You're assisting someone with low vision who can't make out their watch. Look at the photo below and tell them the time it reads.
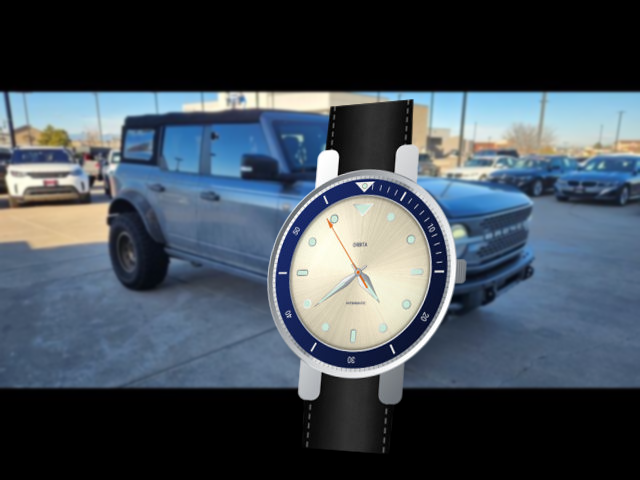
4:38:54
